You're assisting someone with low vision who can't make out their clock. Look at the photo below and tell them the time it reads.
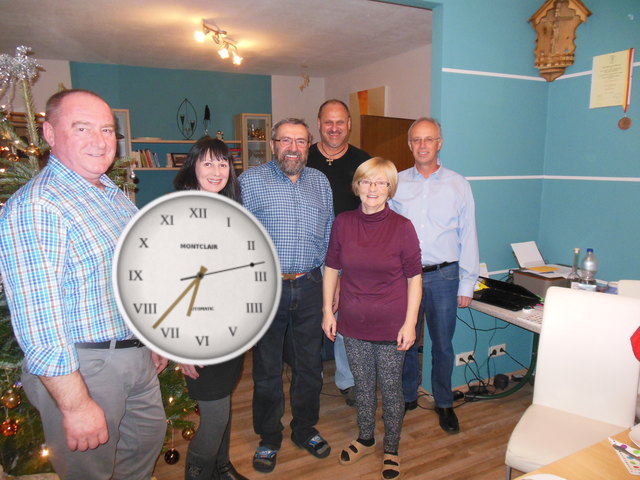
6:37:13
